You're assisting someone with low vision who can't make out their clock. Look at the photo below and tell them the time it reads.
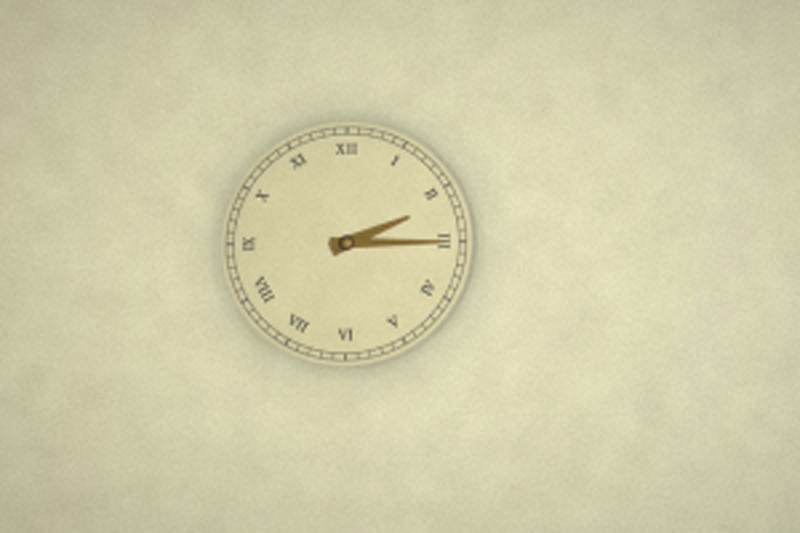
2:15
